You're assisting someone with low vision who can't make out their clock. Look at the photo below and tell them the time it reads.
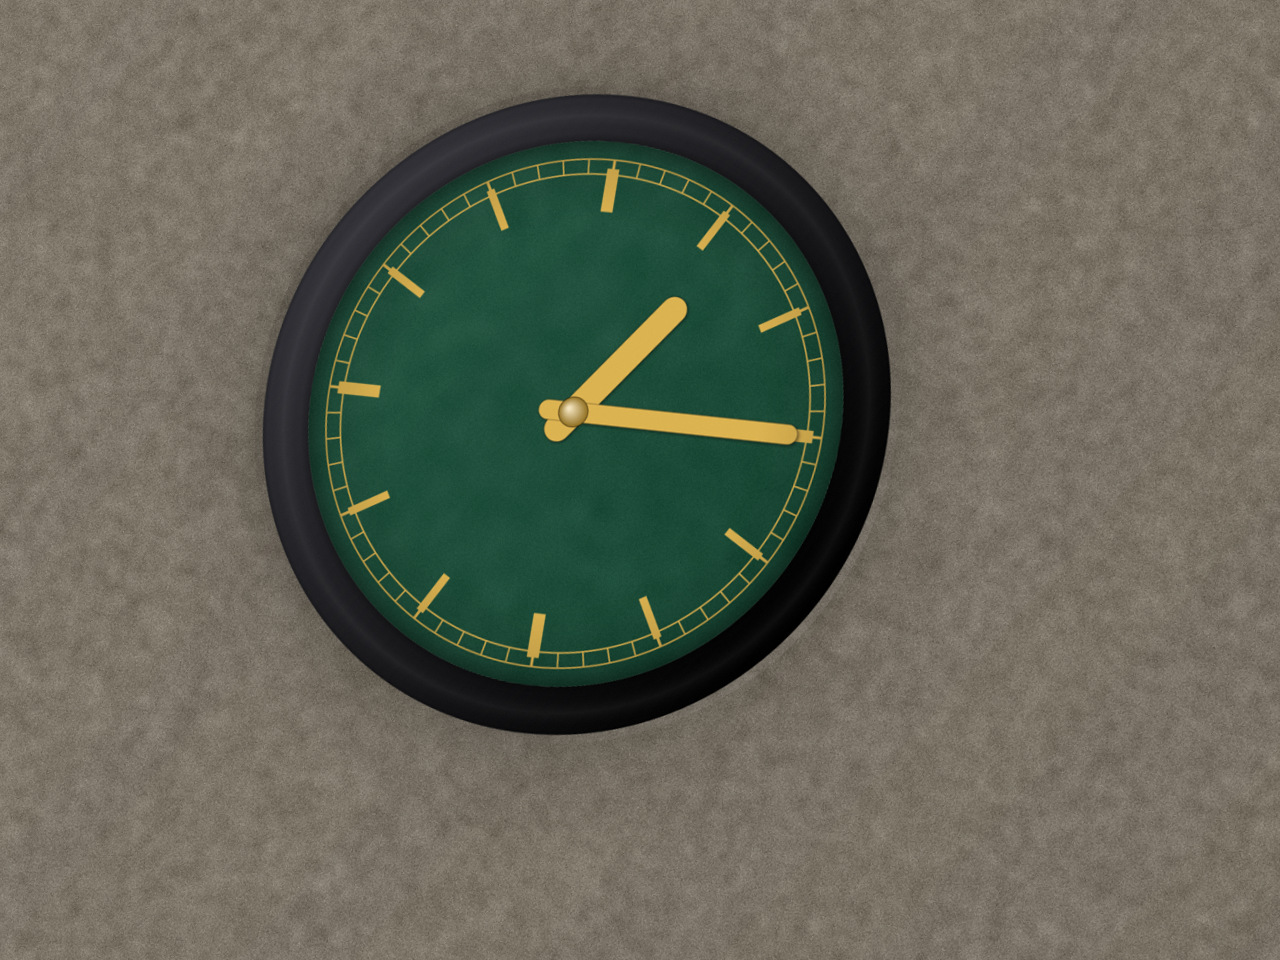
1:15
